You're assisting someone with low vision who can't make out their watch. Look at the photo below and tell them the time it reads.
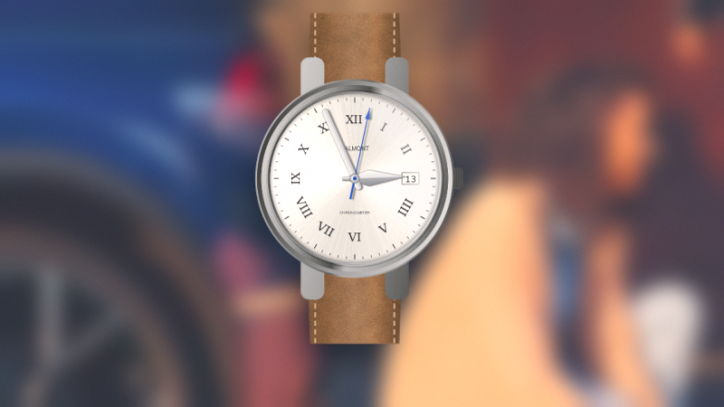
2:56:02
